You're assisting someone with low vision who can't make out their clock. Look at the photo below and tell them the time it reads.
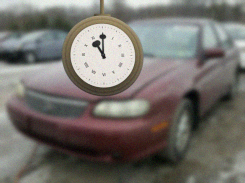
11:00
